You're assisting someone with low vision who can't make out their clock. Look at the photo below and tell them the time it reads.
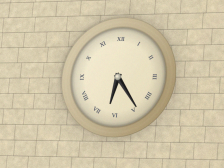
6:24
